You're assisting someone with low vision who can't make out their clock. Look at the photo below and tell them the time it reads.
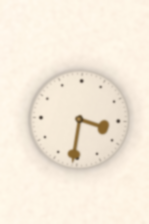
3:31
